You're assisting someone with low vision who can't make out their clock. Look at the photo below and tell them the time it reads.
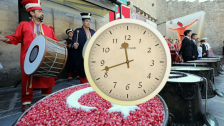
11:42
